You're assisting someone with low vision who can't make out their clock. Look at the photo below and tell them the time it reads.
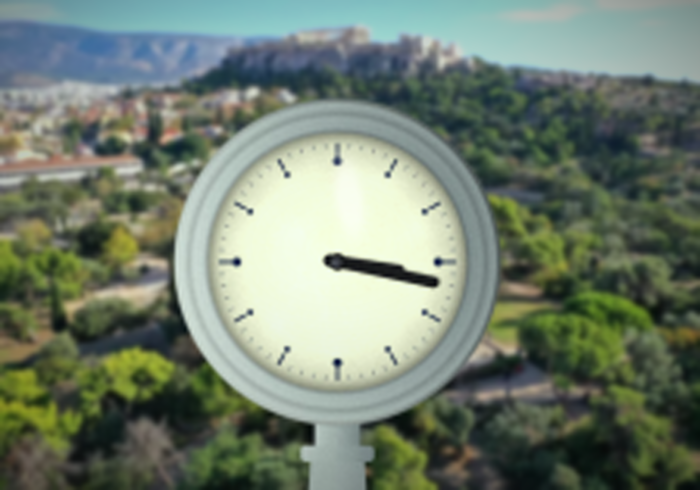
3:17
